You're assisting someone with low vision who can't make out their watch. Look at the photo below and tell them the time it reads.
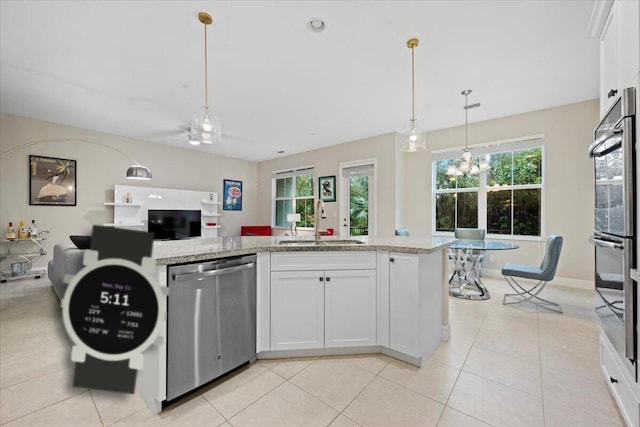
5:11
